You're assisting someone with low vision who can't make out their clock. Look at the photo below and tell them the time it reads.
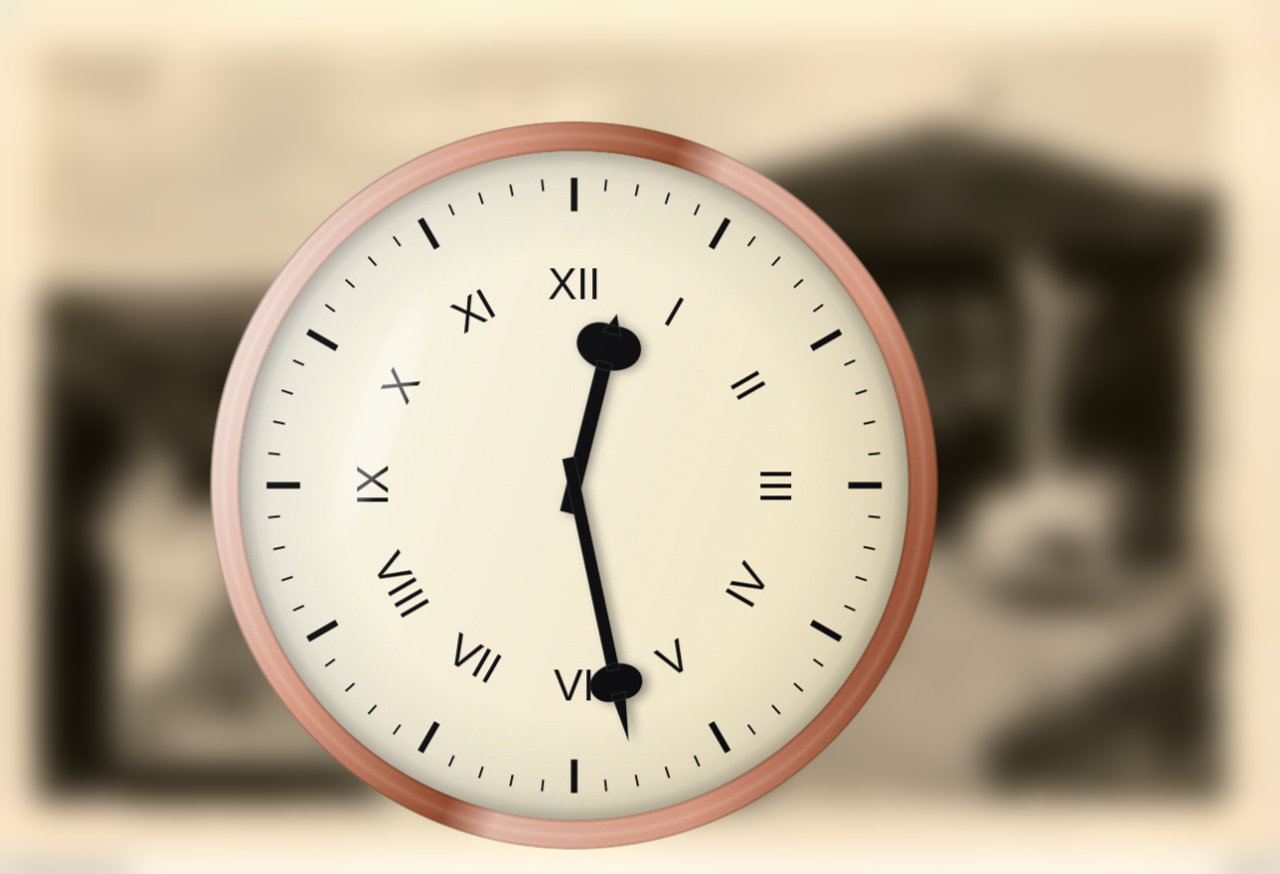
12:28
